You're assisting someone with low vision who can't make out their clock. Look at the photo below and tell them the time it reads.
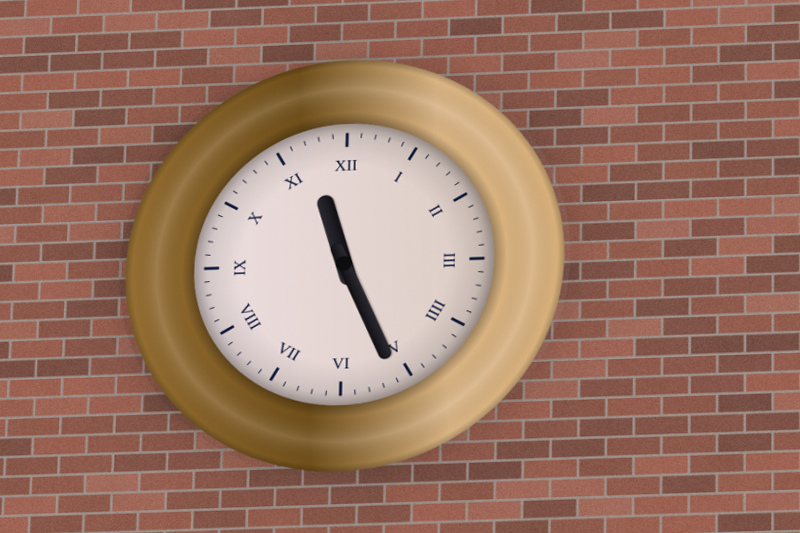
11:26
